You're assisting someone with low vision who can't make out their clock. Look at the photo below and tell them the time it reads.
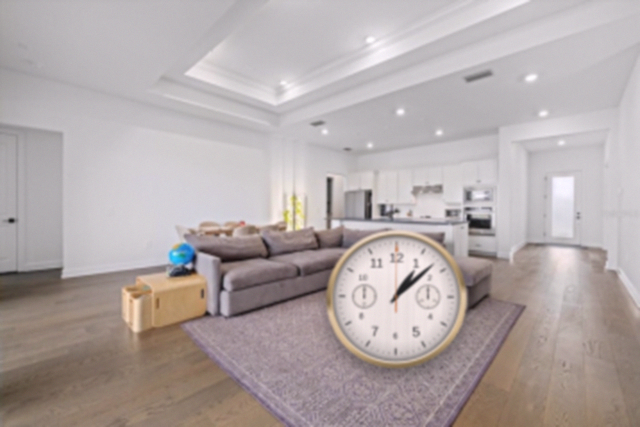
1:08
